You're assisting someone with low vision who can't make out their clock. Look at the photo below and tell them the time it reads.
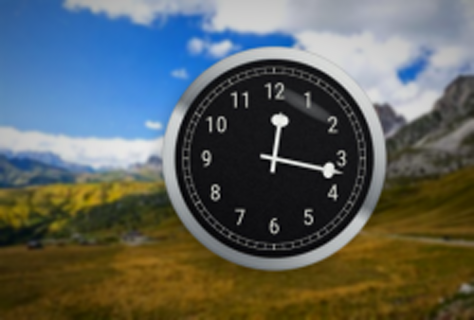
12:17
